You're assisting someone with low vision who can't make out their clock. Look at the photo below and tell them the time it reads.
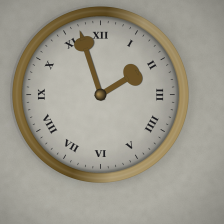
1:57
